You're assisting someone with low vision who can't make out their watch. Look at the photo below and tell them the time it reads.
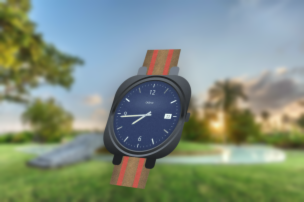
7:44
